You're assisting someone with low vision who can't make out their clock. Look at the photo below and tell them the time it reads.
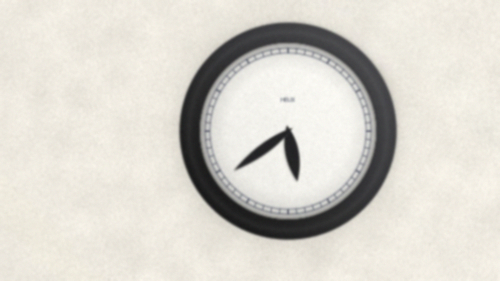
5:39
